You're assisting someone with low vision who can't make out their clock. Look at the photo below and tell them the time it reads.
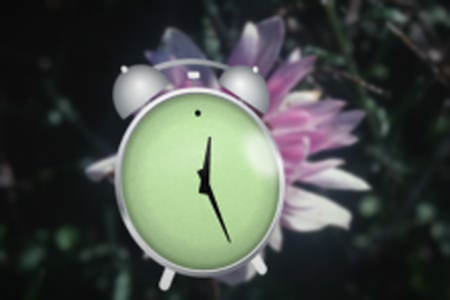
12:27
